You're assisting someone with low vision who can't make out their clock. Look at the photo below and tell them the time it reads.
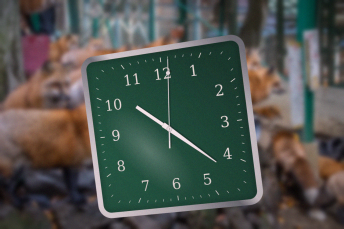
10:22:01
